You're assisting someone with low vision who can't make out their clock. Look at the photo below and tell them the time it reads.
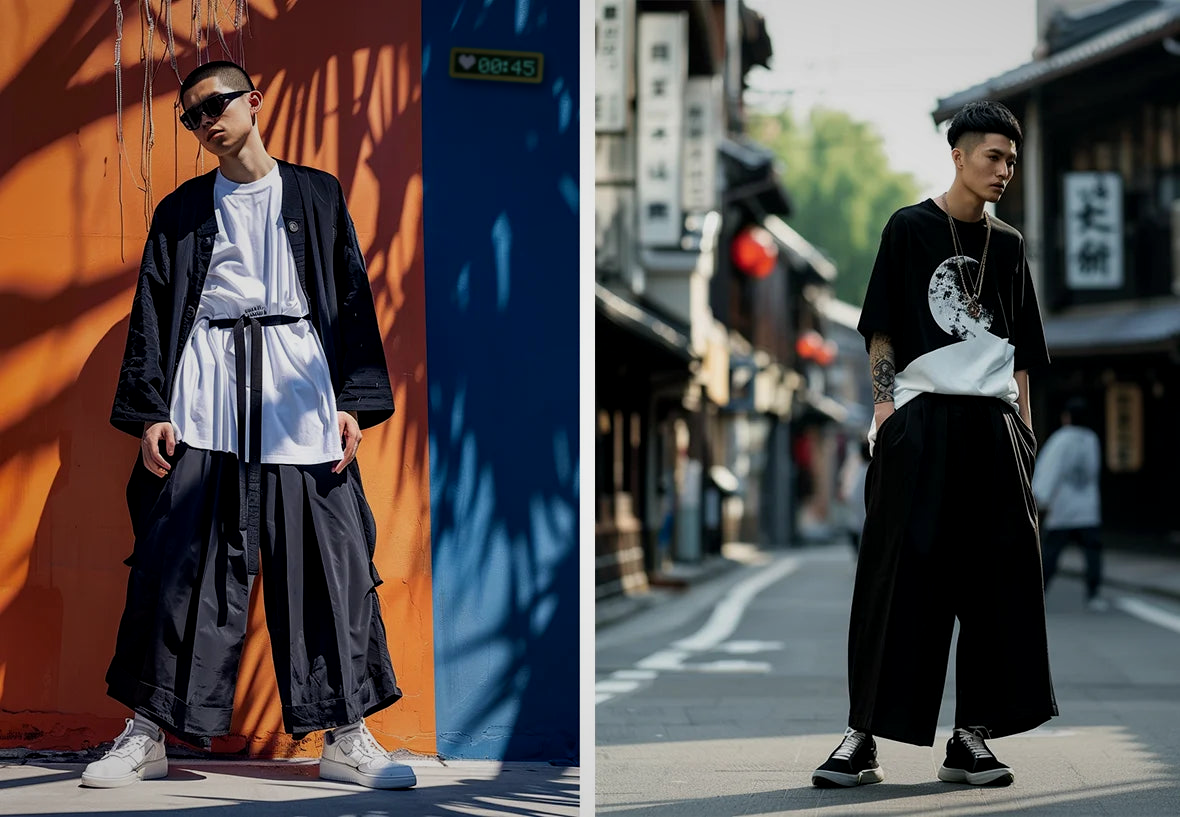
0:45
